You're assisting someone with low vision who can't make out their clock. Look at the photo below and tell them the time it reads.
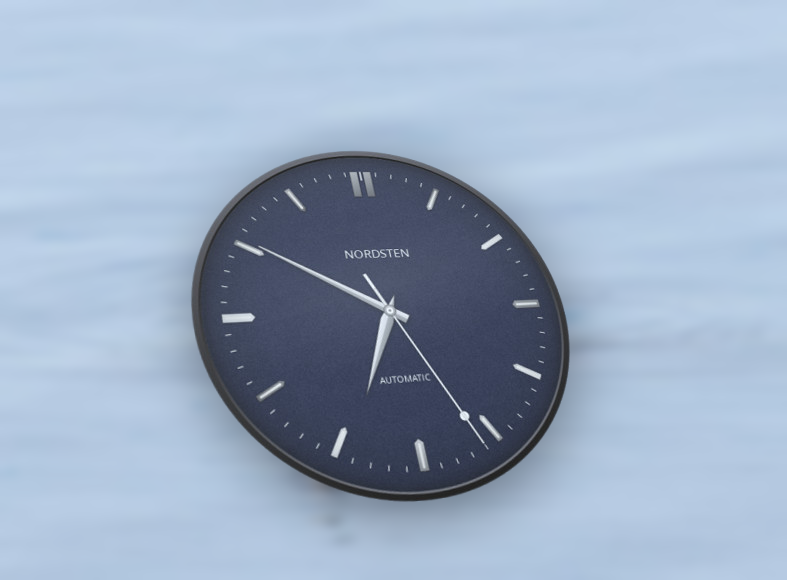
6:50:26
